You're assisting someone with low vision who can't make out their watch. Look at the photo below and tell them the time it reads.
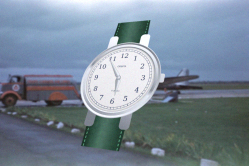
5:54
